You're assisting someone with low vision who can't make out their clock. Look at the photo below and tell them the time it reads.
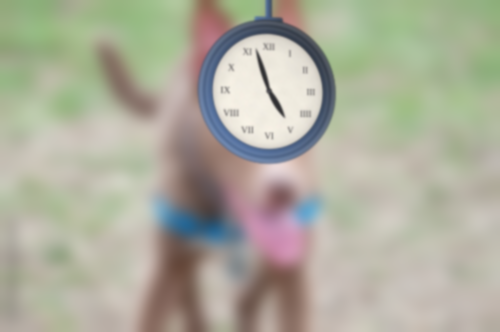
4:57
